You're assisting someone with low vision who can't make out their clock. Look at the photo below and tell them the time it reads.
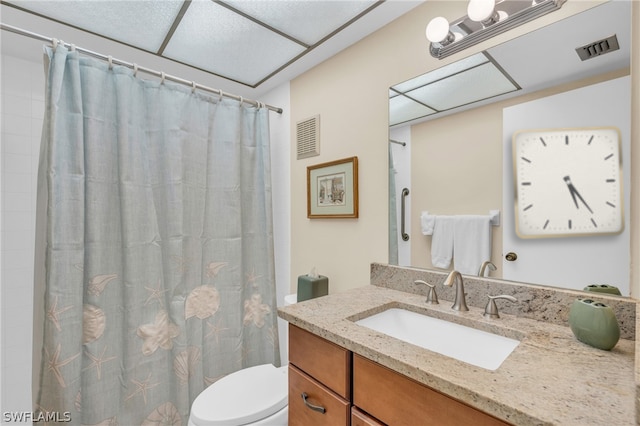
5:24
